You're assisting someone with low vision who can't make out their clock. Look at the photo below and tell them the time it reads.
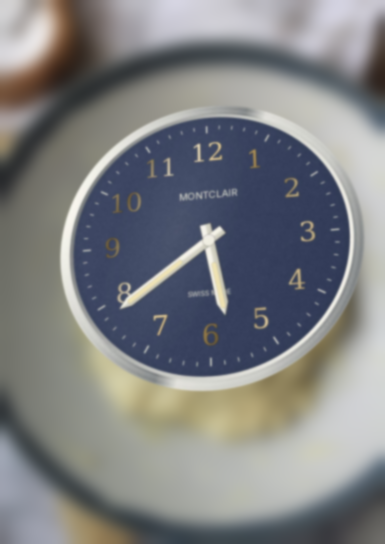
5:39
